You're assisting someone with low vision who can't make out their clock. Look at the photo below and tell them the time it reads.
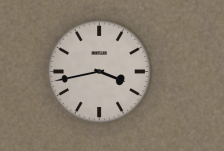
3:43
